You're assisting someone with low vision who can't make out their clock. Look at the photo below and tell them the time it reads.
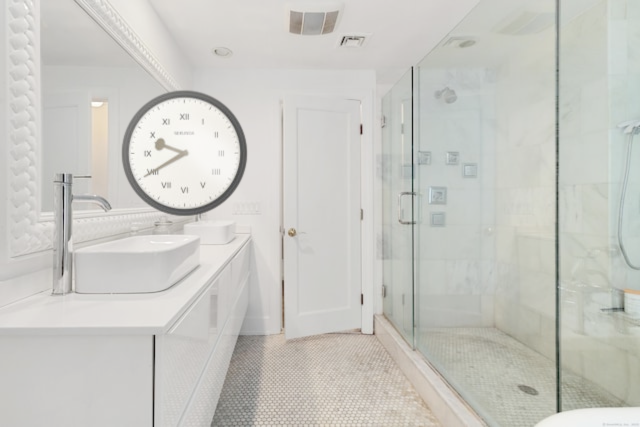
9:40
